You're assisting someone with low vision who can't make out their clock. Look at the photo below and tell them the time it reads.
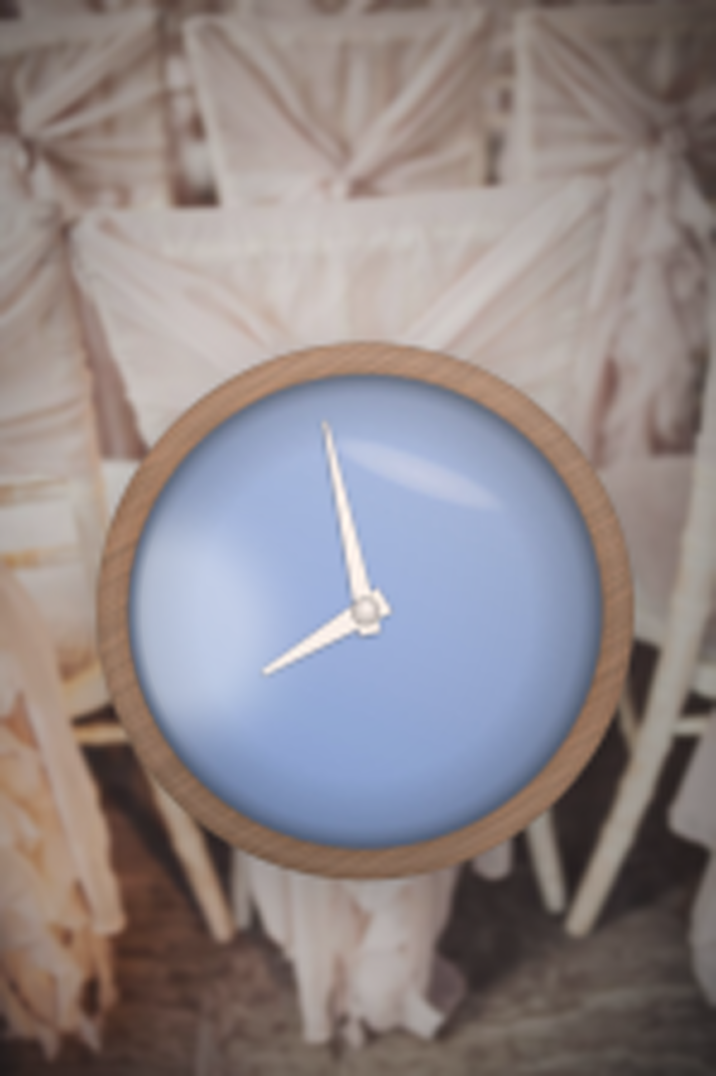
7:58
